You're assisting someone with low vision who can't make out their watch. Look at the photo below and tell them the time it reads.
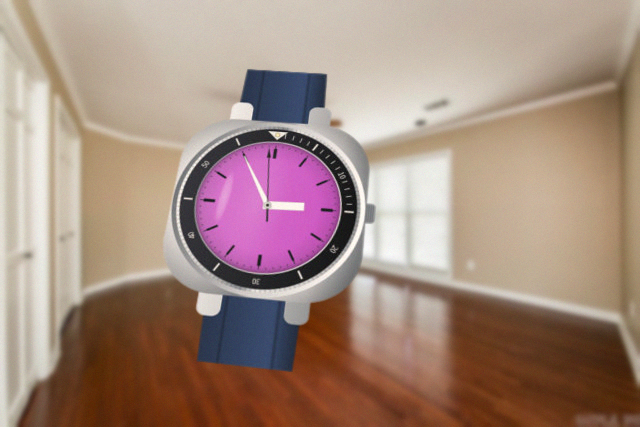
2:54:59
